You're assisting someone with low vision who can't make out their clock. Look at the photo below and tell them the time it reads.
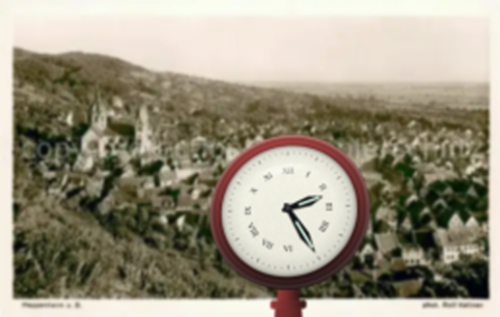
2:25
